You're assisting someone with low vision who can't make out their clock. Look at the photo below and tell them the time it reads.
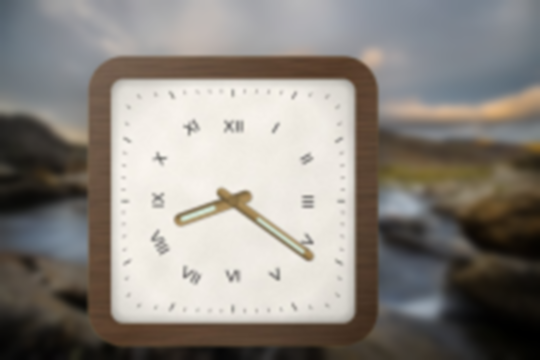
8:21
